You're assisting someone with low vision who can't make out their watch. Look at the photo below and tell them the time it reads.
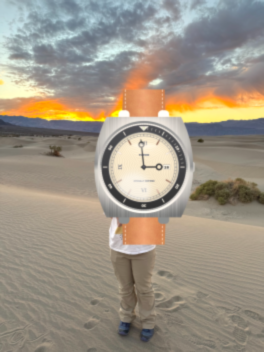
2:59
